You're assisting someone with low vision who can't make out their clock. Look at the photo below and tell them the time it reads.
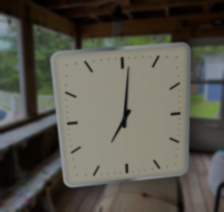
7:01
